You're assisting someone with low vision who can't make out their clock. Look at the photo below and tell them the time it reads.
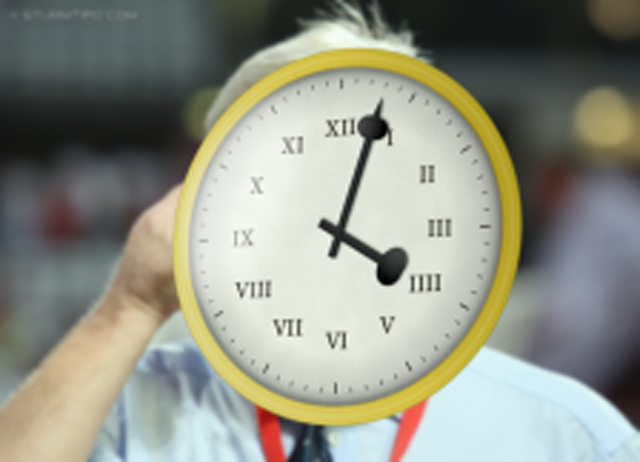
4:03
